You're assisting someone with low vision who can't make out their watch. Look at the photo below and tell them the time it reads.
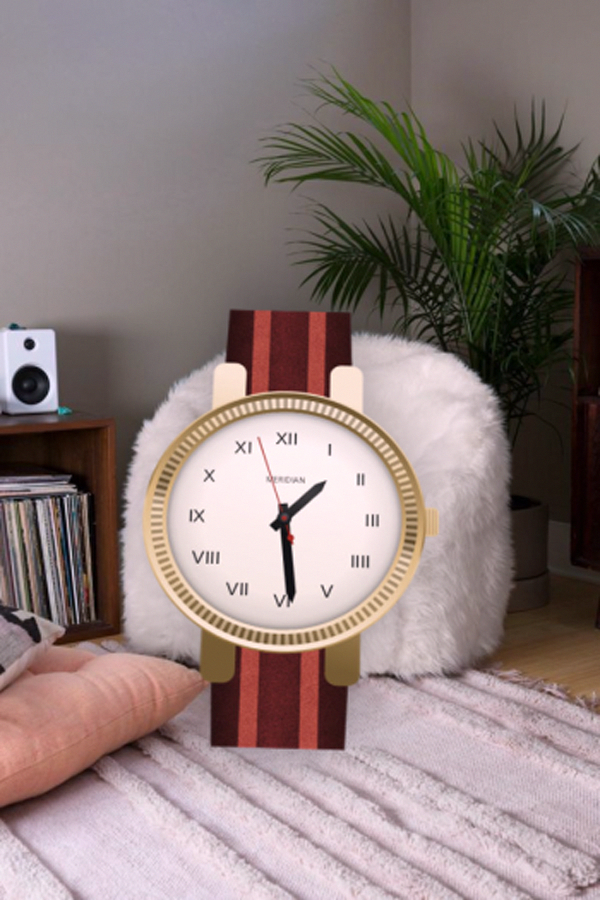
1:28:57
